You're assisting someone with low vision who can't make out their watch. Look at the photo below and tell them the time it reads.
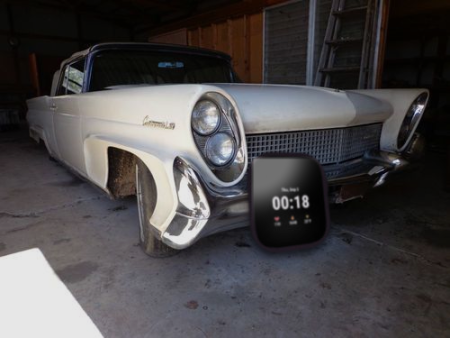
0:18
